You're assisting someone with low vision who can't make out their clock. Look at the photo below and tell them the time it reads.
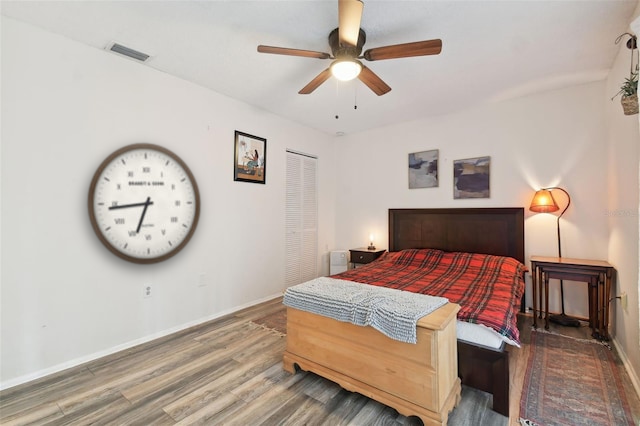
6:44
